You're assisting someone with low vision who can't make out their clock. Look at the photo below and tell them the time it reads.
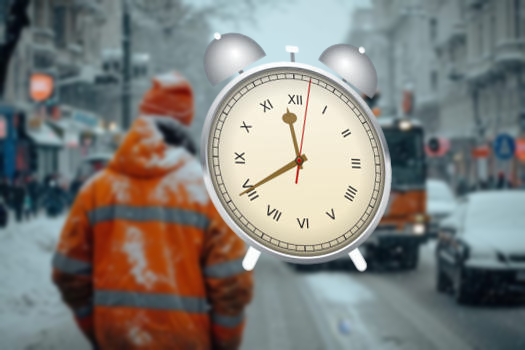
11:40:02
